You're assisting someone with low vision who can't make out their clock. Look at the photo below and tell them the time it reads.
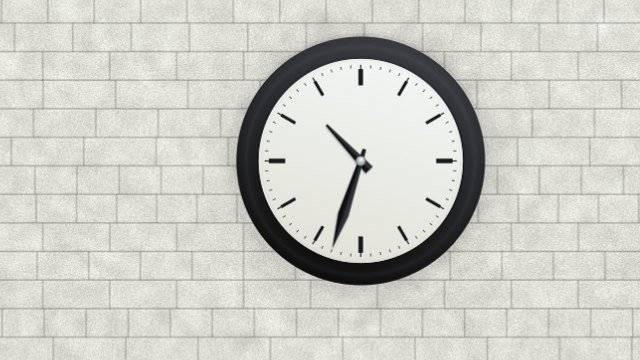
10:33
